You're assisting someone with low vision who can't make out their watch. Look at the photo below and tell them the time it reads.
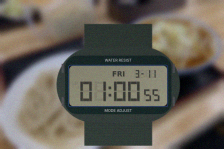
1:00:55
